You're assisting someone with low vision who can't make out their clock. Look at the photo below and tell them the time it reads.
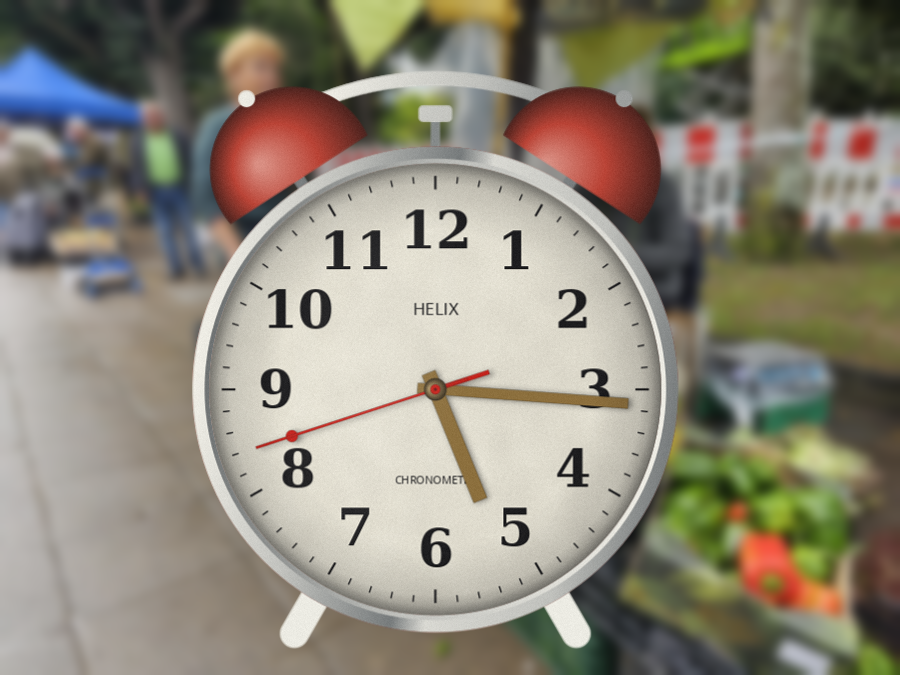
5:15:42
